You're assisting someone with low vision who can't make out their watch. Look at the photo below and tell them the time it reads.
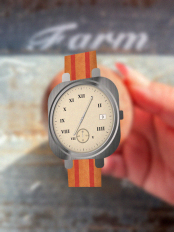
7:05
